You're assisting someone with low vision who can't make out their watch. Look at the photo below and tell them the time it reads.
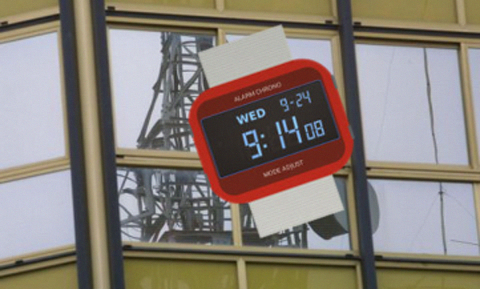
9:14:08
